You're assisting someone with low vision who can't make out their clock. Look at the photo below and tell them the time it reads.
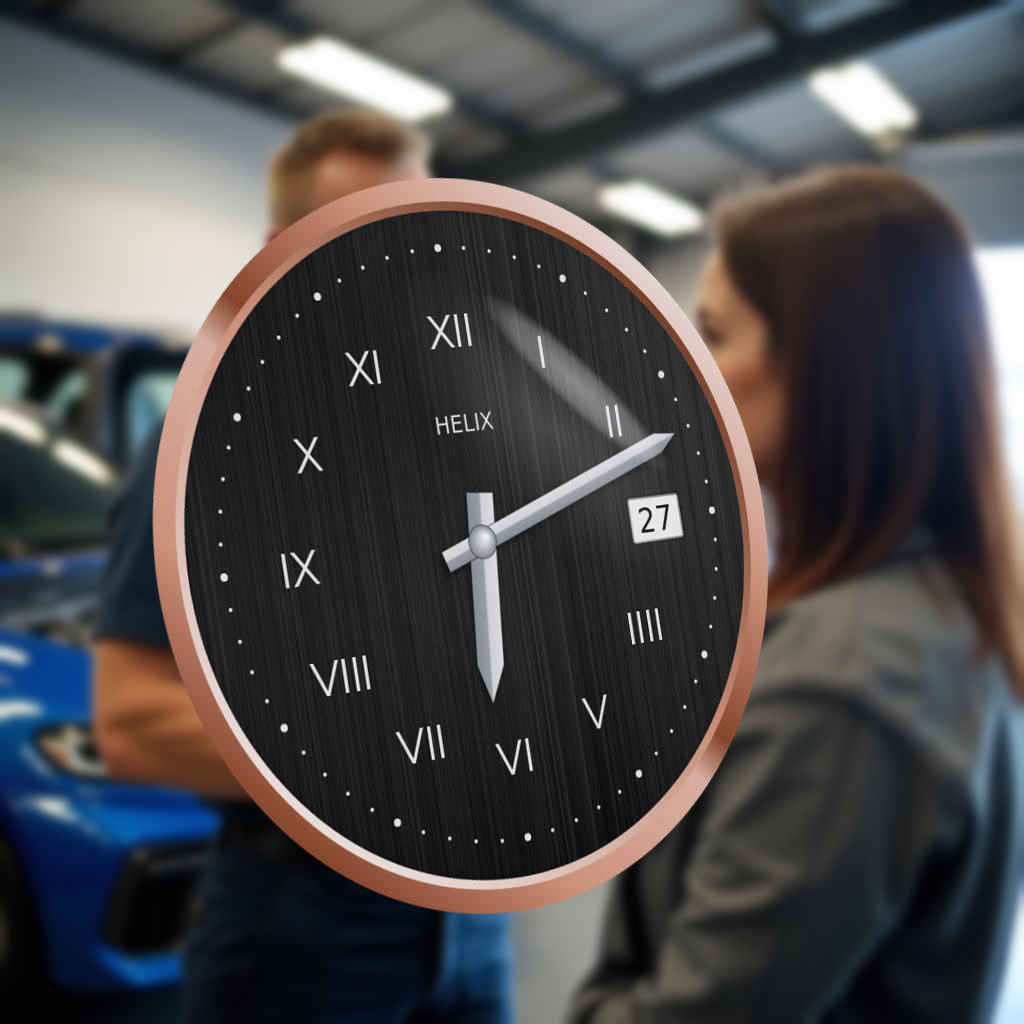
6:12
